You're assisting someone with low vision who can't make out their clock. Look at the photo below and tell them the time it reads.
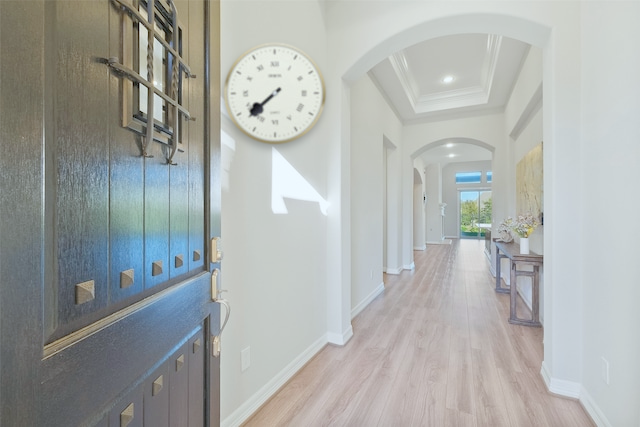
7:38
